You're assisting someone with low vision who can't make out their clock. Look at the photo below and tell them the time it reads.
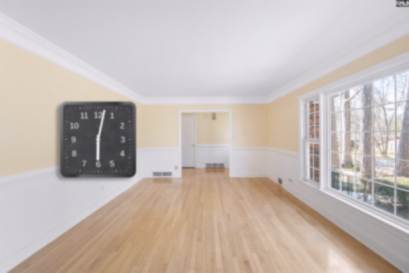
6:02
